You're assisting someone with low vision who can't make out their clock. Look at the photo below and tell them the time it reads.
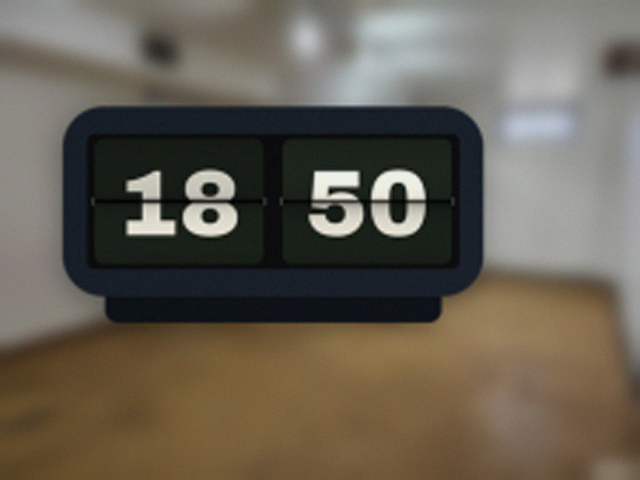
18:50
